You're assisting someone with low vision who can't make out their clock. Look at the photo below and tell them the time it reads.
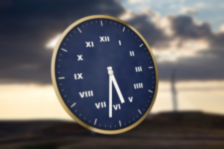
5:32
